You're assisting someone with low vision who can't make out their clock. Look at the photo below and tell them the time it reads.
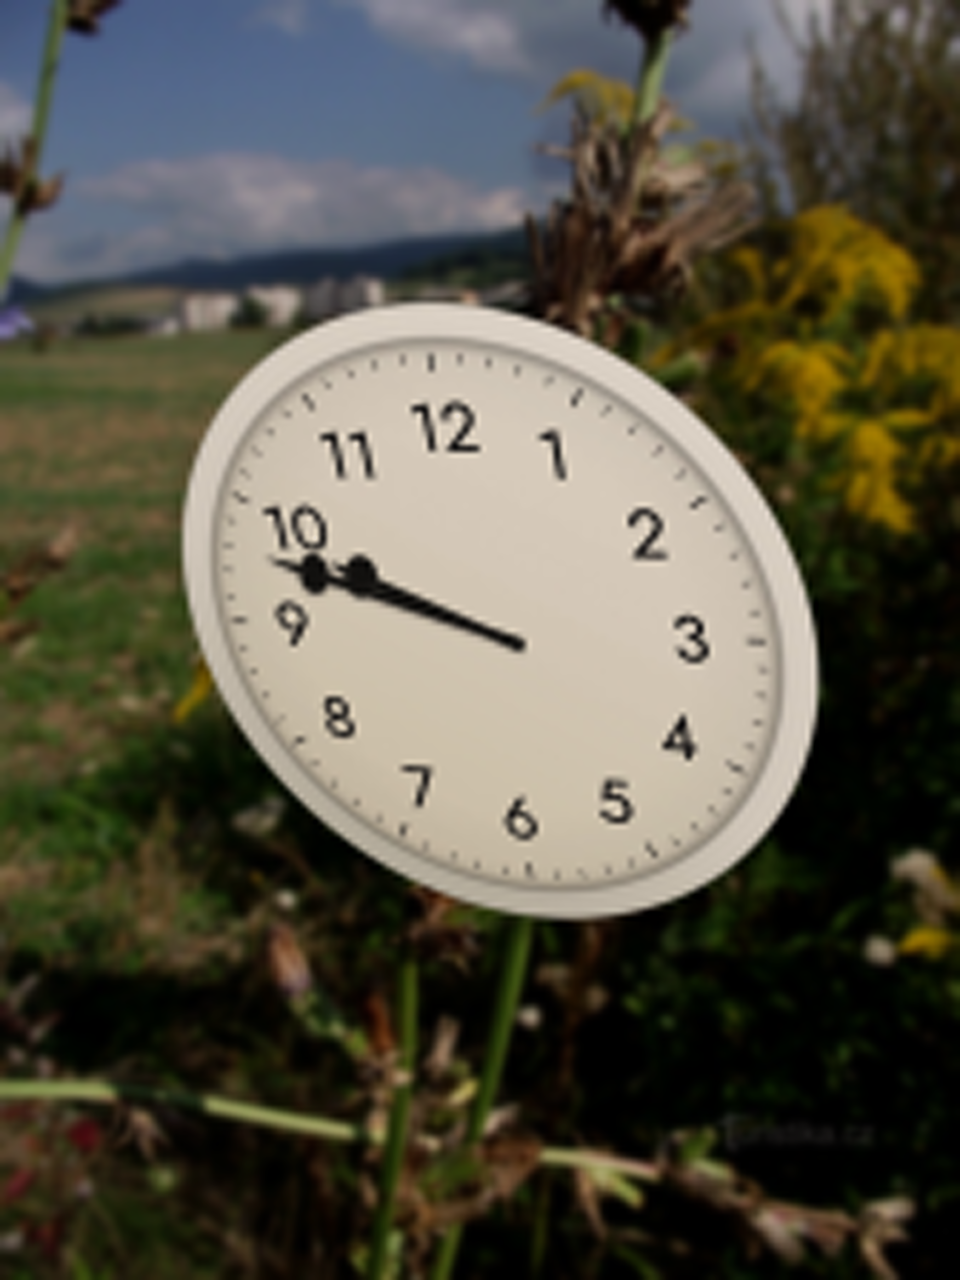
9:48
